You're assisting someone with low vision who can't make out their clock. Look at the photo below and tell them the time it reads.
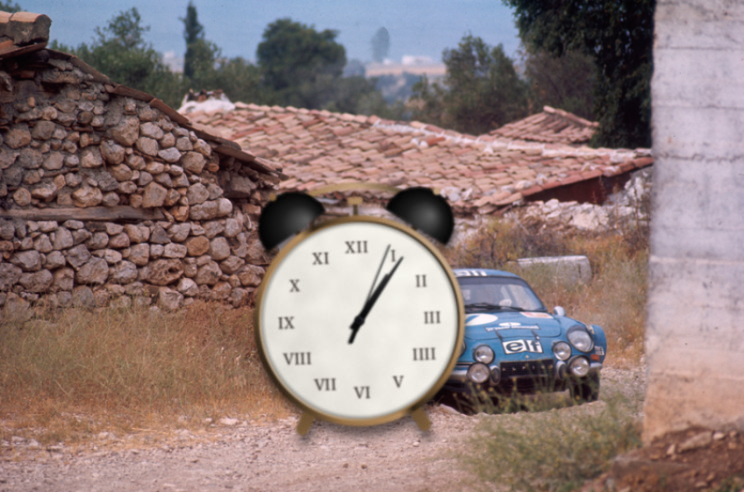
1:06:04
